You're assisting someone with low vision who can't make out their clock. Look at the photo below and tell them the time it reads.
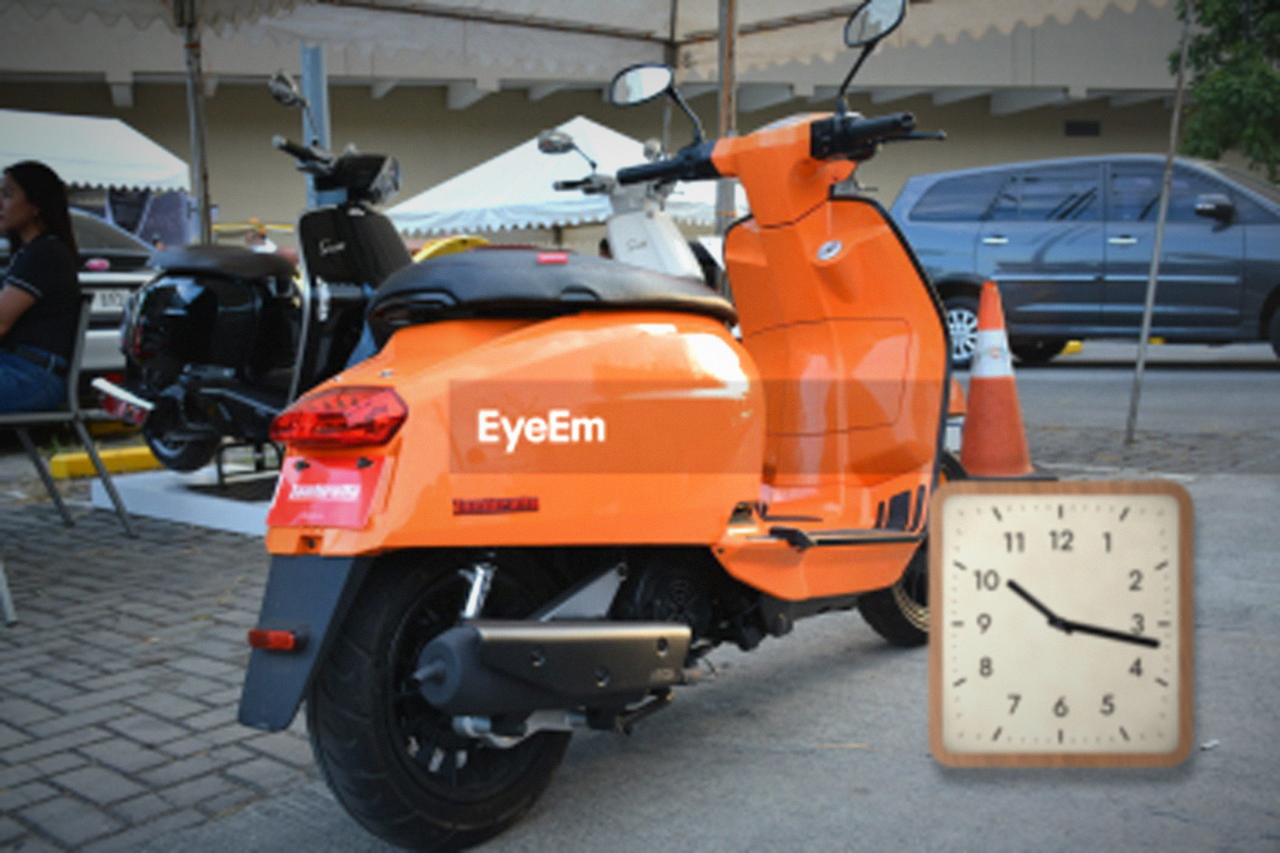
10:17
